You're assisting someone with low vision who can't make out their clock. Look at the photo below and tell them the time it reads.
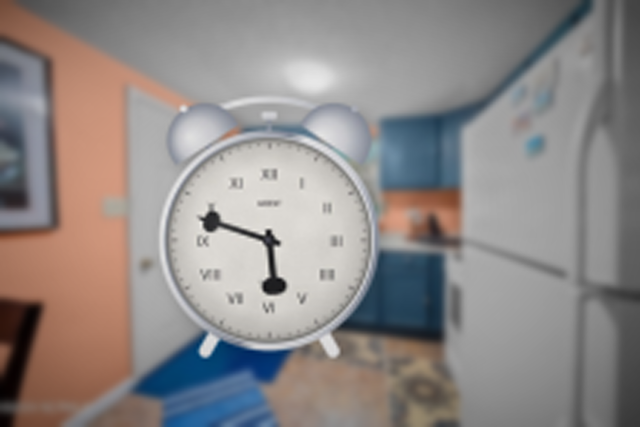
5:48
